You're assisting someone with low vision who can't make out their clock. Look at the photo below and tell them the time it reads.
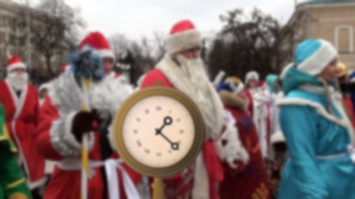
1:22
